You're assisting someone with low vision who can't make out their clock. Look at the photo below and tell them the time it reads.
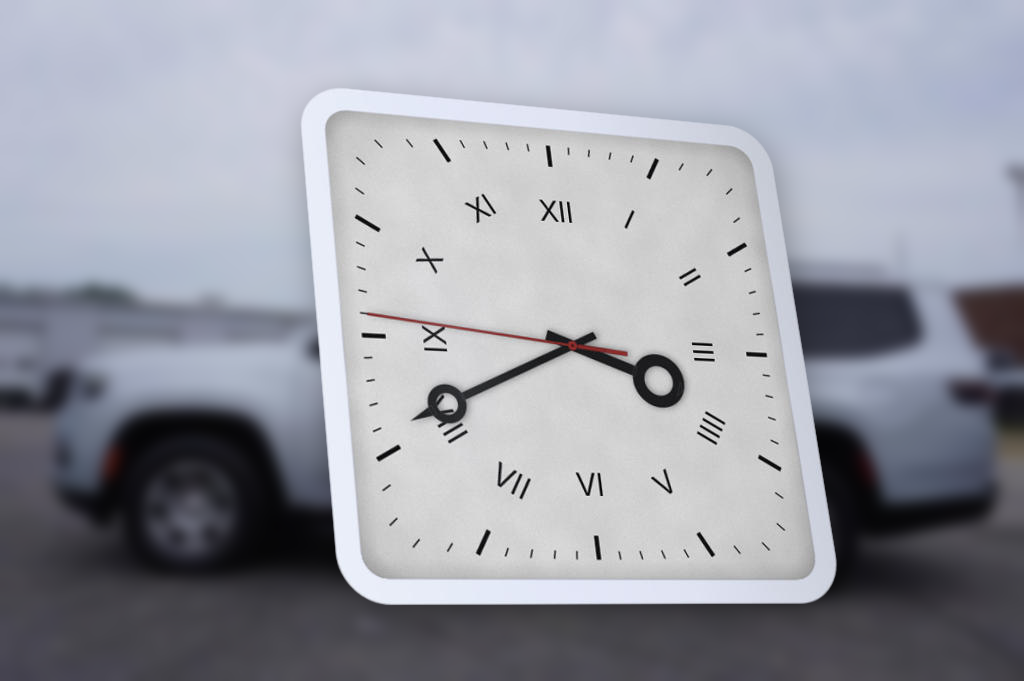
3:40:46
